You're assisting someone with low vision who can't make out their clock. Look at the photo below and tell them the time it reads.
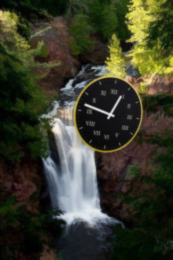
12:47
